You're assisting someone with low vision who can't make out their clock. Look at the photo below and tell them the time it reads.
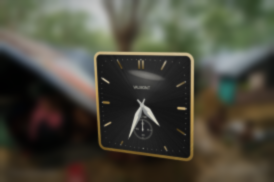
4:34
